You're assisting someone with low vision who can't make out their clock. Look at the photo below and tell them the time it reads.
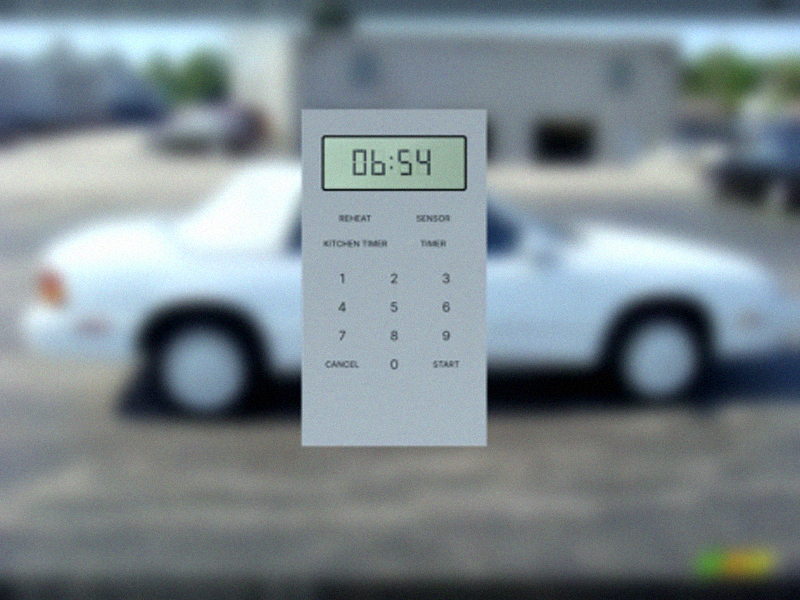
6:54
